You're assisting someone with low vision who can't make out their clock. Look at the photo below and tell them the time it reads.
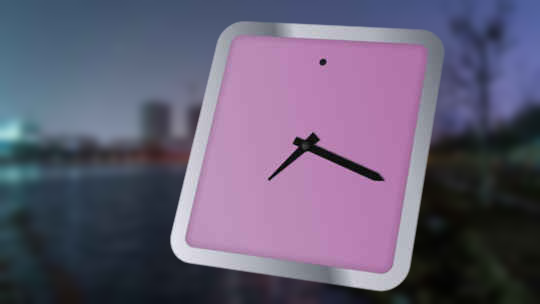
7:18
